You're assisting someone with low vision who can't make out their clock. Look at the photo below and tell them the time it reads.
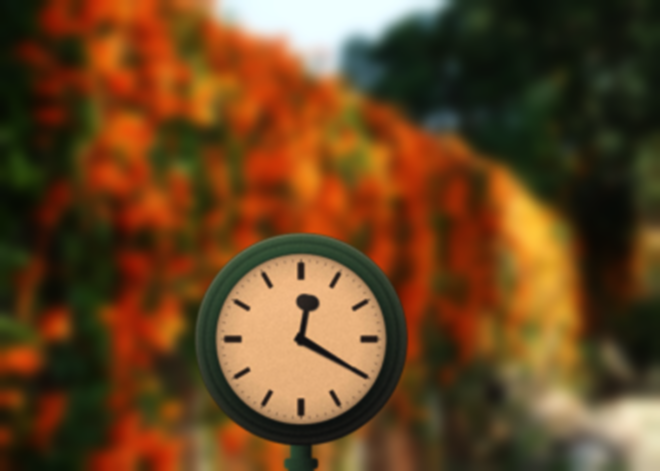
12:20
